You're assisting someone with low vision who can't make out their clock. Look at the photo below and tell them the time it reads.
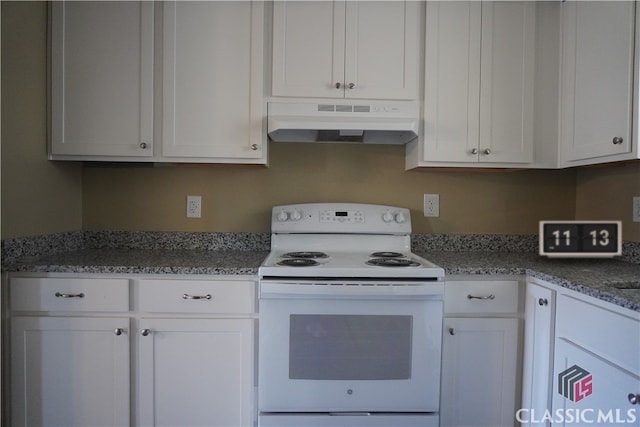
11:13
